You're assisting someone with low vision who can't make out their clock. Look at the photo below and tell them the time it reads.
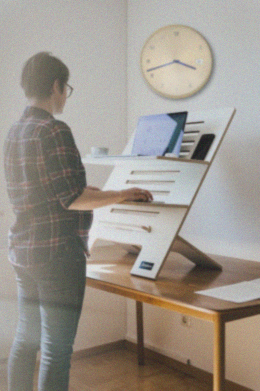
3:42
